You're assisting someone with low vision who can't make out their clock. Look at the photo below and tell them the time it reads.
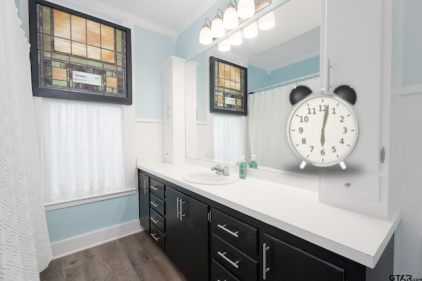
6:02
